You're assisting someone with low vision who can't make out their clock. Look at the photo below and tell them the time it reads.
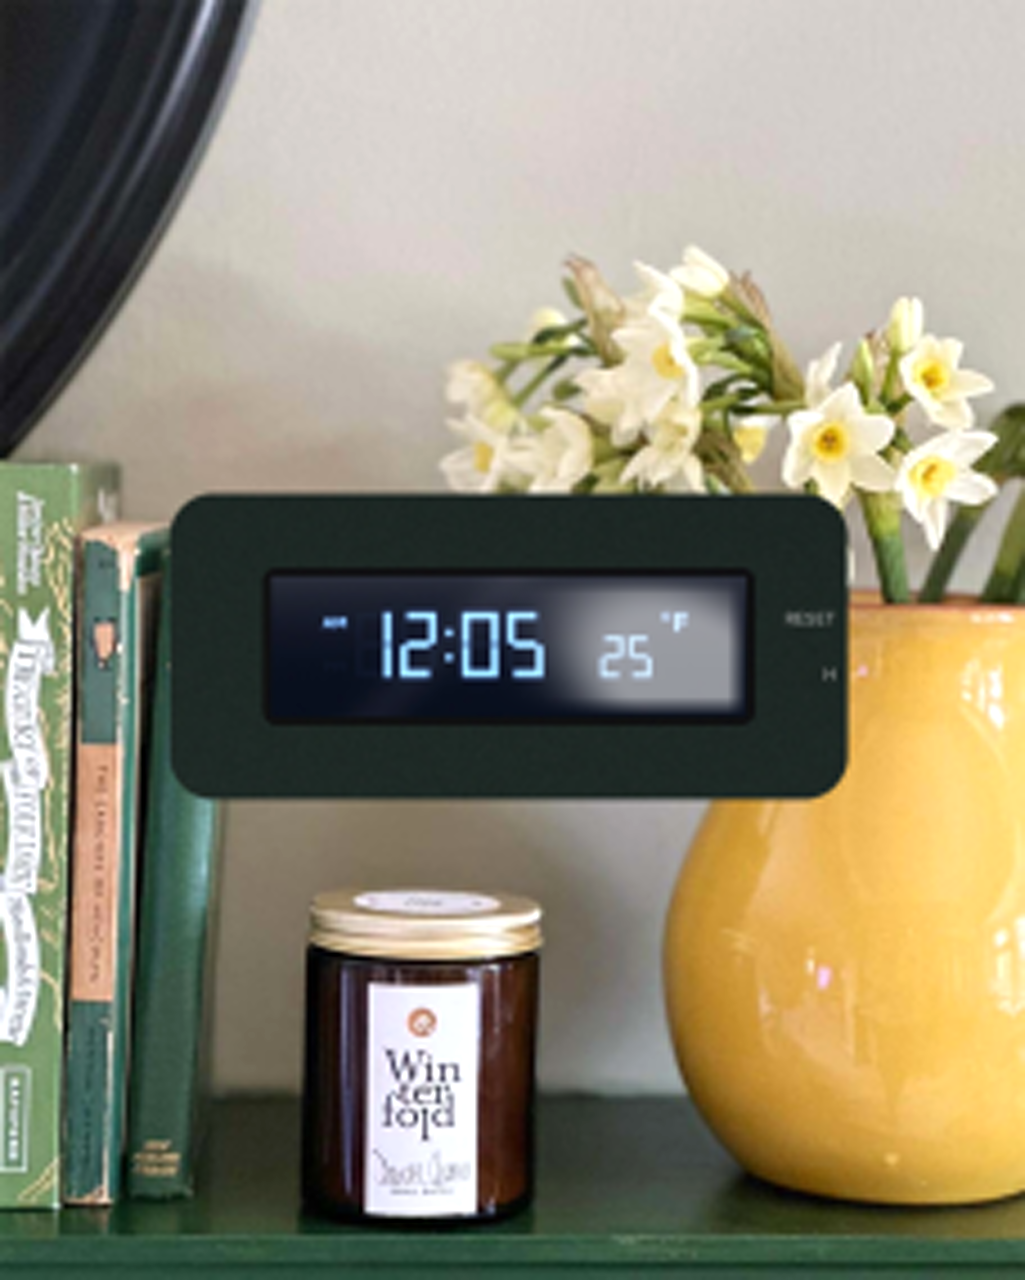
12:05
